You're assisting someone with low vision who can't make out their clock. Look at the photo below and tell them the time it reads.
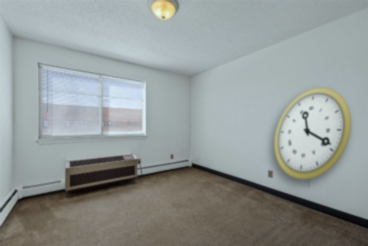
11:19
